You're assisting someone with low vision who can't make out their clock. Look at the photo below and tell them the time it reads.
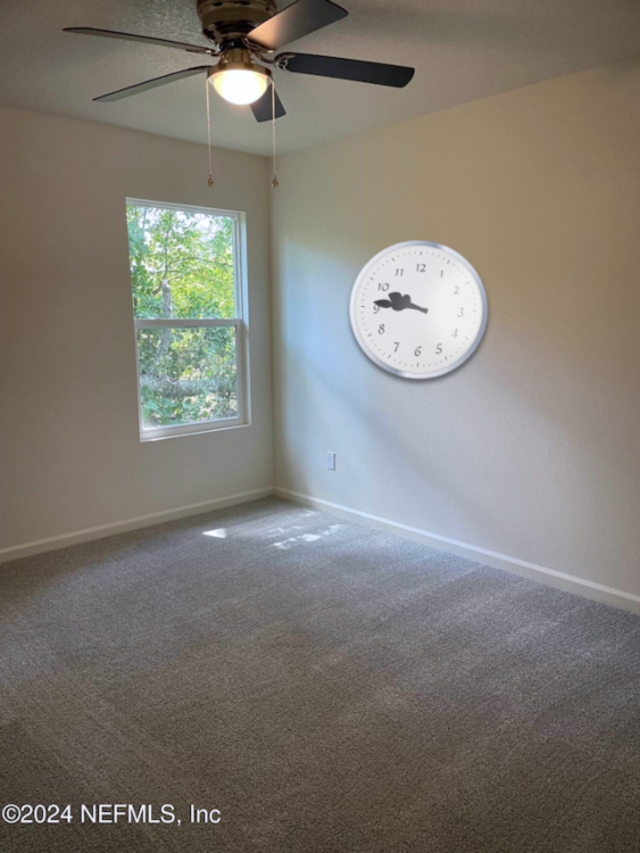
9:46
